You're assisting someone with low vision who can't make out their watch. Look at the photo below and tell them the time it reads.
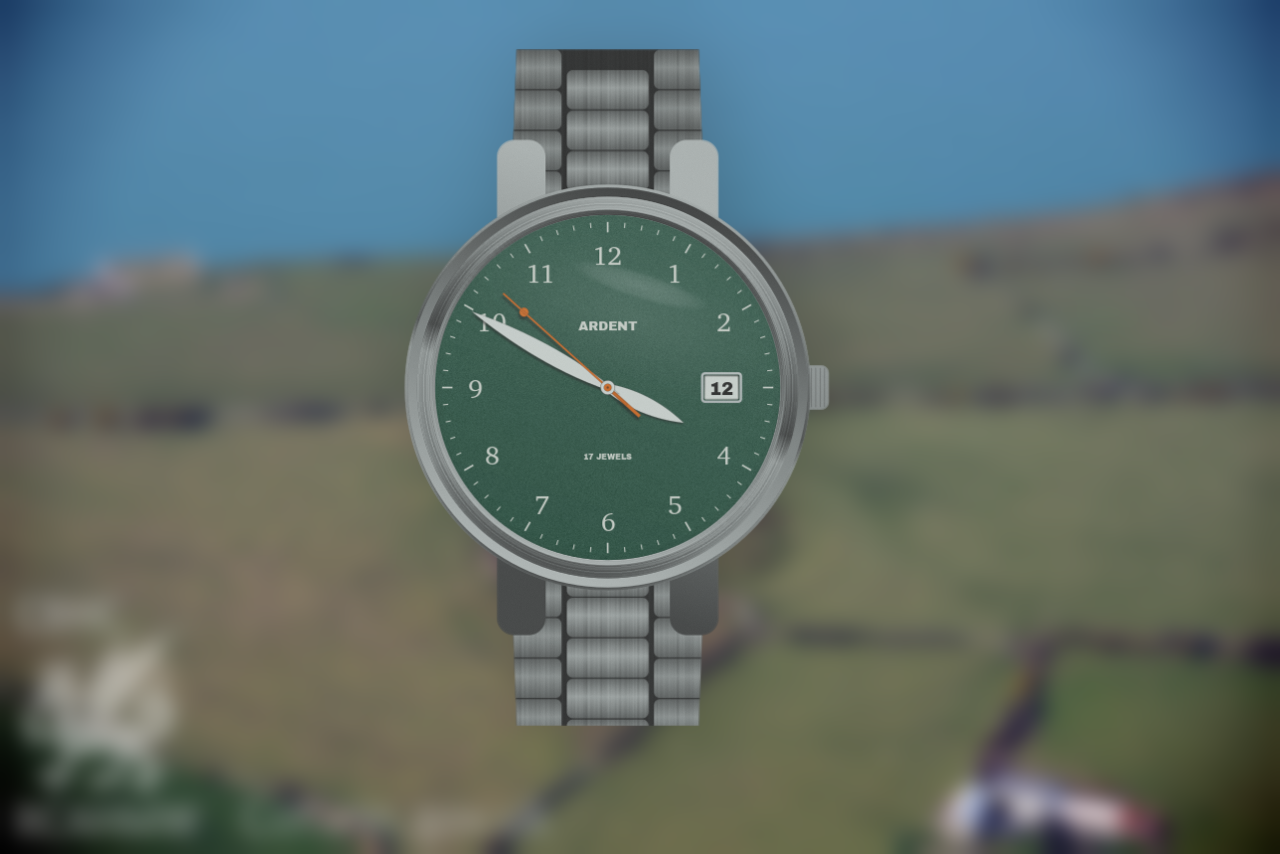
3:49:52
